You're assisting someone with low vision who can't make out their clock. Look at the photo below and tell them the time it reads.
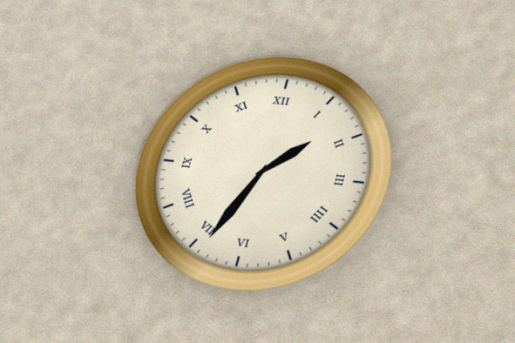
1:34
